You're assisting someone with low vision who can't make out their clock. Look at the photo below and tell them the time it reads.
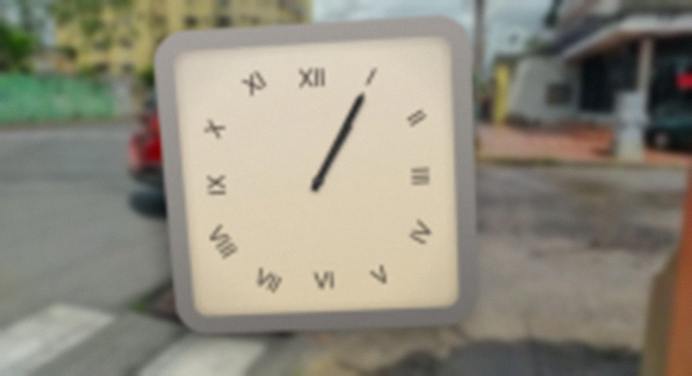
1:05
